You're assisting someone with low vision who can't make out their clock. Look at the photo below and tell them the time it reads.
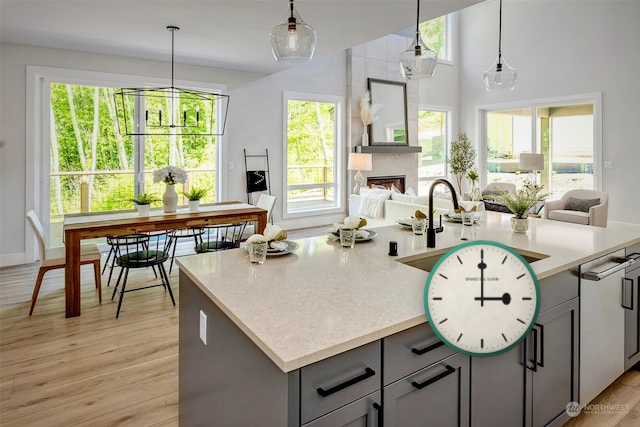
3:00
